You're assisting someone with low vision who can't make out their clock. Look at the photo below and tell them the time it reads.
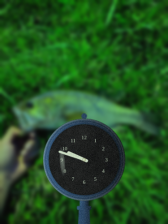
9:48
